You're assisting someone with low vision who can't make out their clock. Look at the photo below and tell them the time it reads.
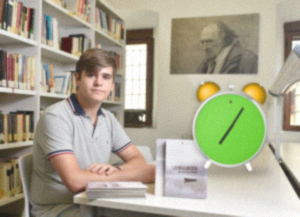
7:05
